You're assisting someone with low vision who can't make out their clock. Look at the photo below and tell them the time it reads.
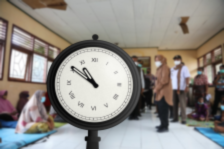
10:51
